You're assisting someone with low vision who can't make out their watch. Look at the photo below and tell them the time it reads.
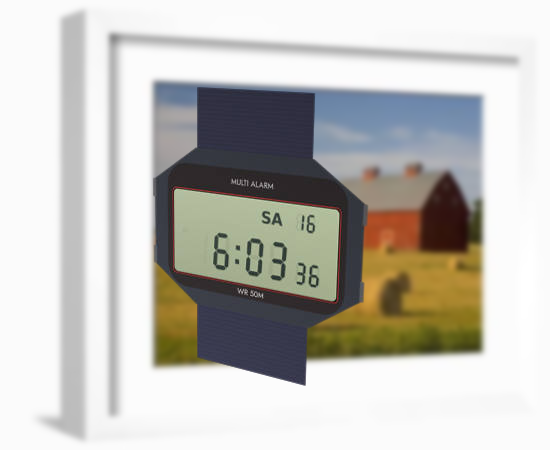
6:03:36
